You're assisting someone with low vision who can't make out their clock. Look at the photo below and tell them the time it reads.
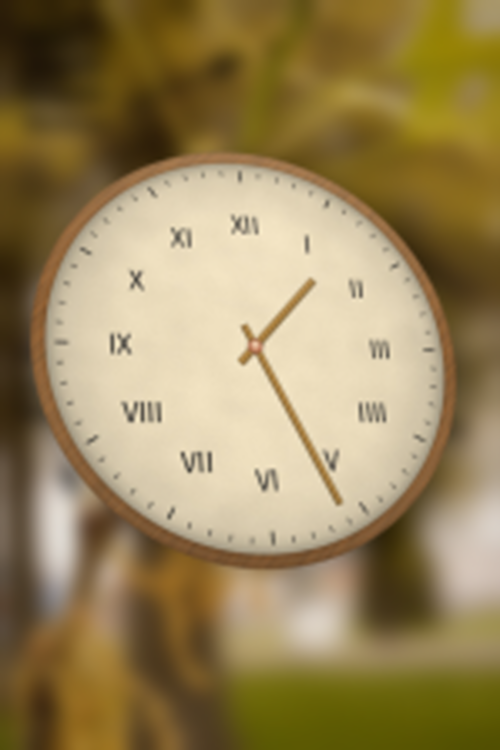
1:26
